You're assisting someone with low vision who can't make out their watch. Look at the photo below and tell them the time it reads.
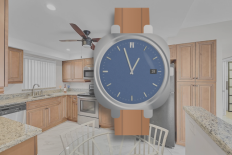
12:57
